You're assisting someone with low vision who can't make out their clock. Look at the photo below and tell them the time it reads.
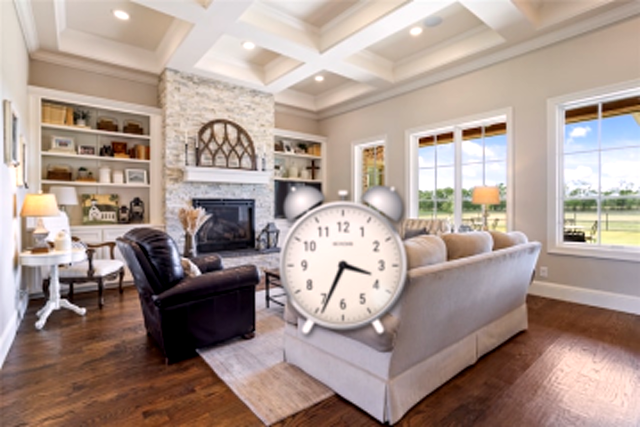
3:34
